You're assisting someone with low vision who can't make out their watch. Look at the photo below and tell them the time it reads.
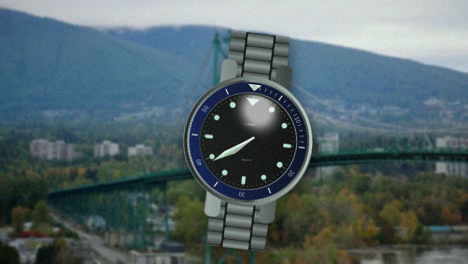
7:39
